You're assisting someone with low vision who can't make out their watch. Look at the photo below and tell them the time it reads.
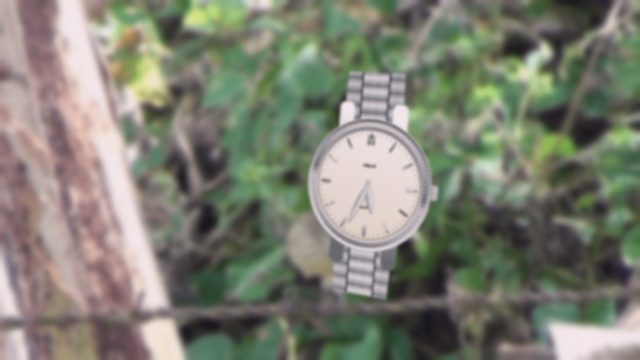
5:34
